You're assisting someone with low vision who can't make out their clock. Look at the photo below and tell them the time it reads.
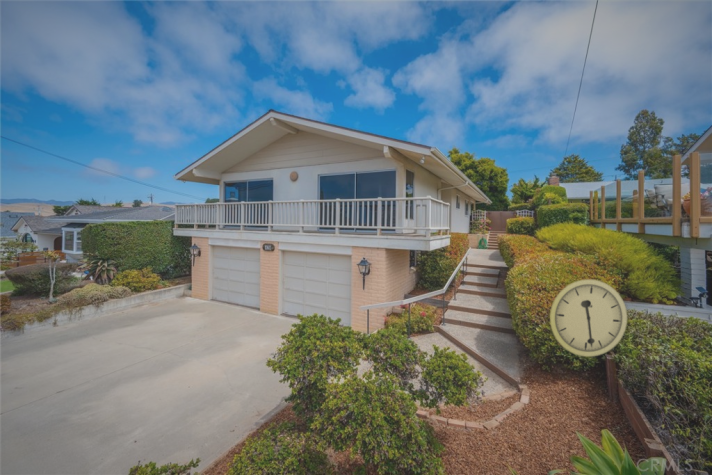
11:28
